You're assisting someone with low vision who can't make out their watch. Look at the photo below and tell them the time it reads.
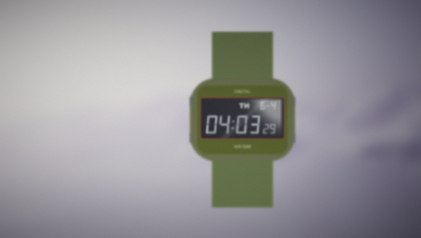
4:03
